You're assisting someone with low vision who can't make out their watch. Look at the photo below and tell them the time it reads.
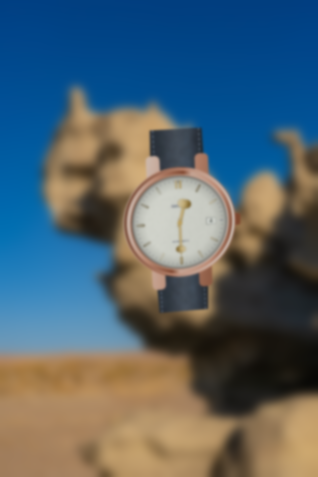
12:30
